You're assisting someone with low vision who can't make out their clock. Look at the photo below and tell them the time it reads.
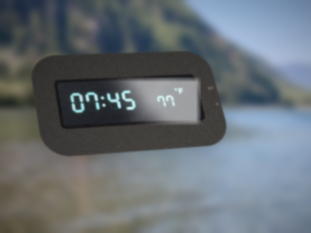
7:45
